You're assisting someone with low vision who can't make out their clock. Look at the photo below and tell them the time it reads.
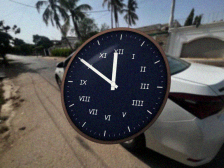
11:50
